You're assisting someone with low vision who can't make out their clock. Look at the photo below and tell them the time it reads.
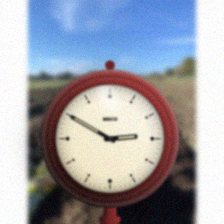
2:50
